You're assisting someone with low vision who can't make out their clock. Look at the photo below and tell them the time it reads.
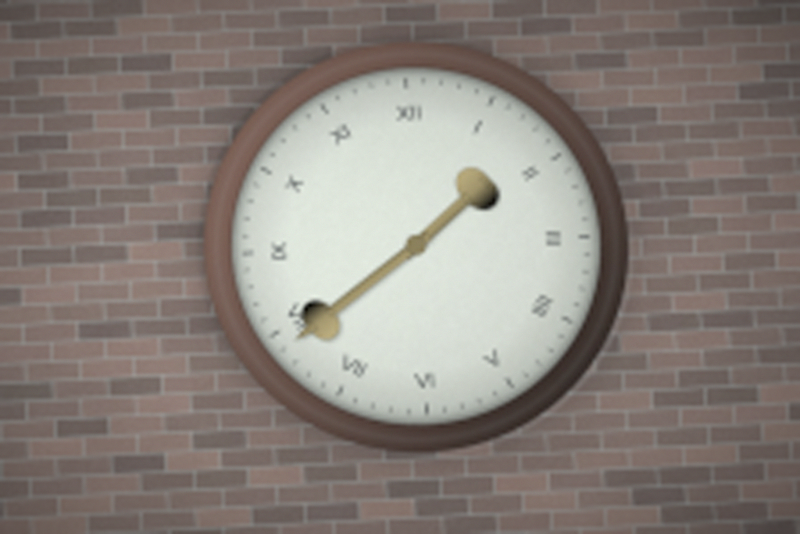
1:39
